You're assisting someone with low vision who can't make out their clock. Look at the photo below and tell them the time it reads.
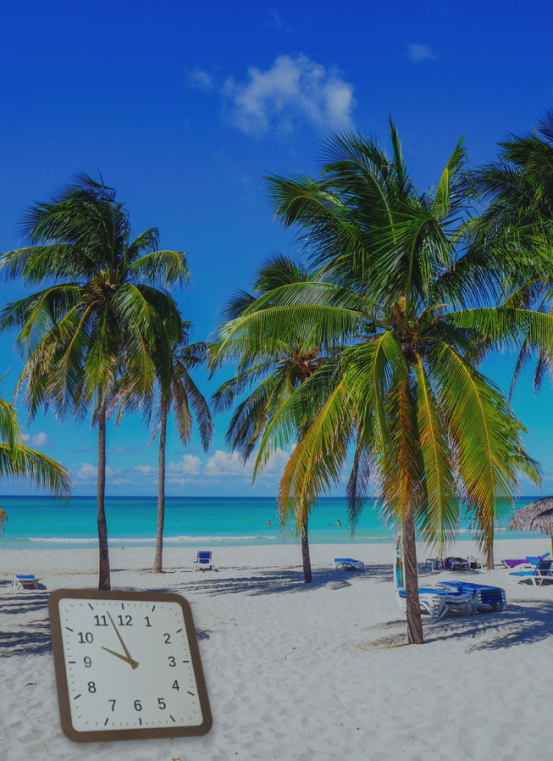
9:57
